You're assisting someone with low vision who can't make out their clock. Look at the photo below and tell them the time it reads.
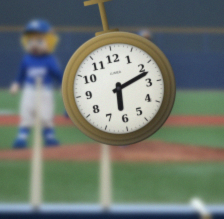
6:12
